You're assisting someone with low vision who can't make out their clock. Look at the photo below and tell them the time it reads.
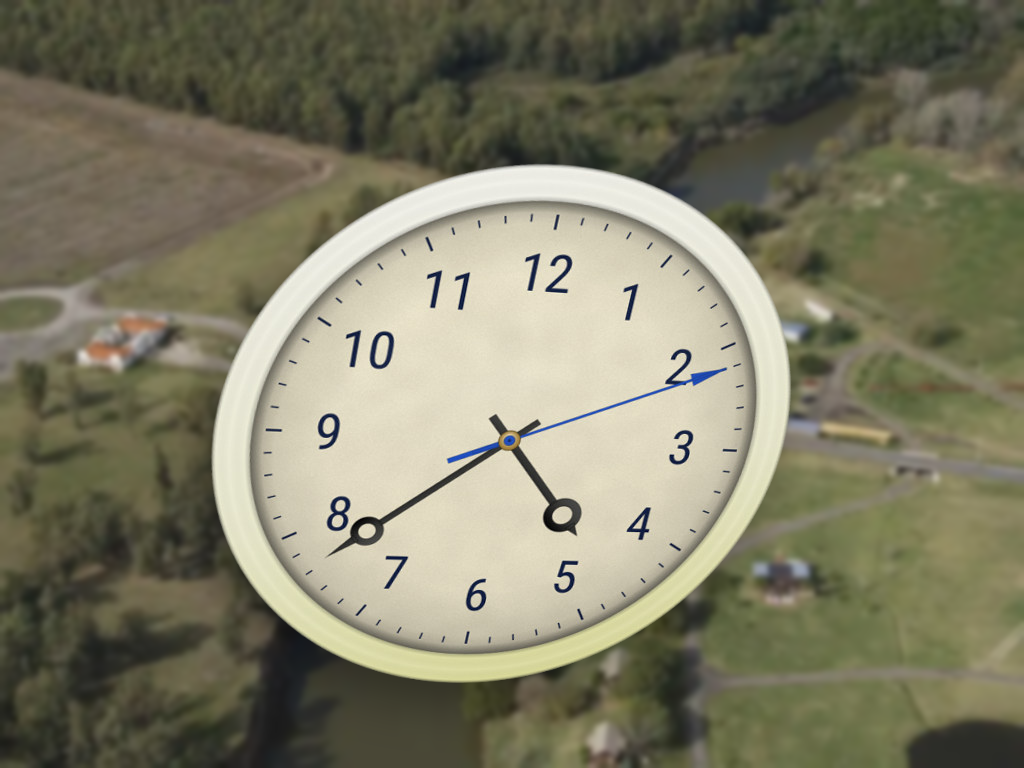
4:38:11
